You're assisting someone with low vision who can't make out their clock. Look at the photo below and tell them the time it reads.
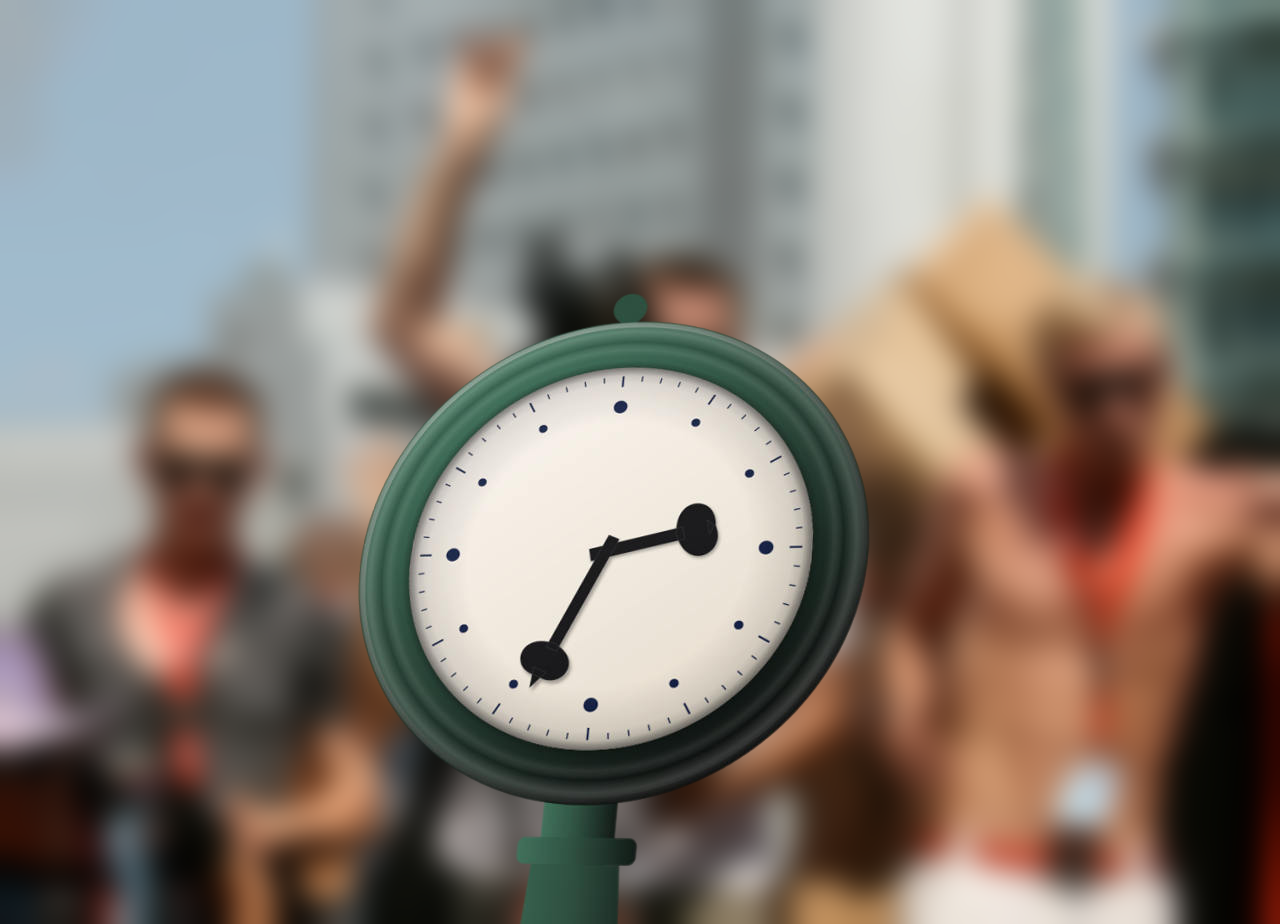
2:34
